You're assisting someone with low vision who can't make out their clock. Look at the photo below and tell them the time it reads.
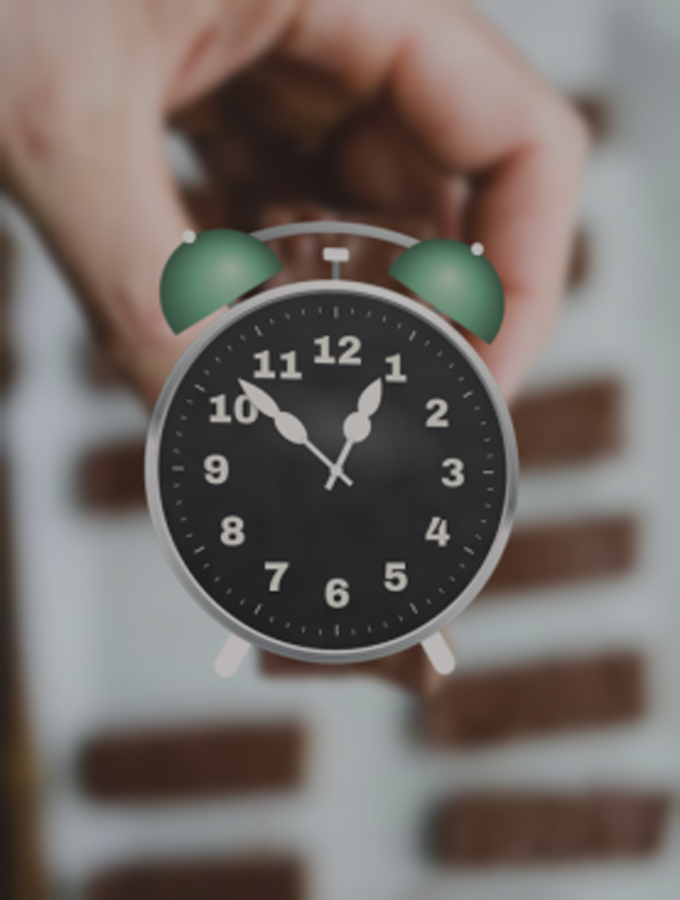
12:52
